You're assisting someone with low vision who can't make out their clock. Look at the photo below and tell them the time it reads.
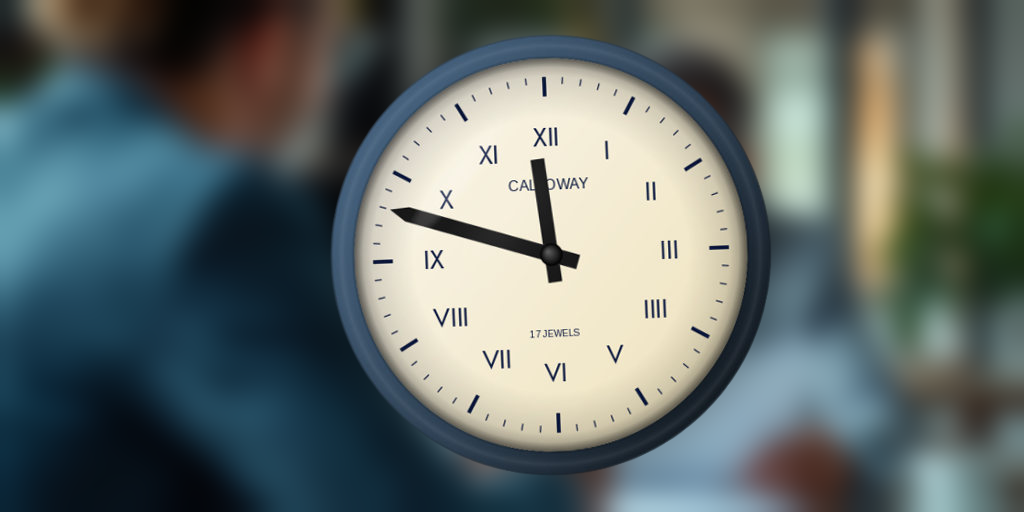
11:48
